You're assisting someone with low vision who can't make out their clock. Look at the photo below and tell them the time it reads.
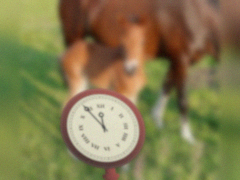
11:54
